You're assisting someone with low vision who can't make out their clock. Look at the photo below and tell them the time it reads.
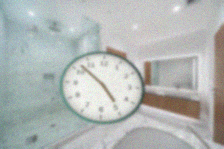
4:52
